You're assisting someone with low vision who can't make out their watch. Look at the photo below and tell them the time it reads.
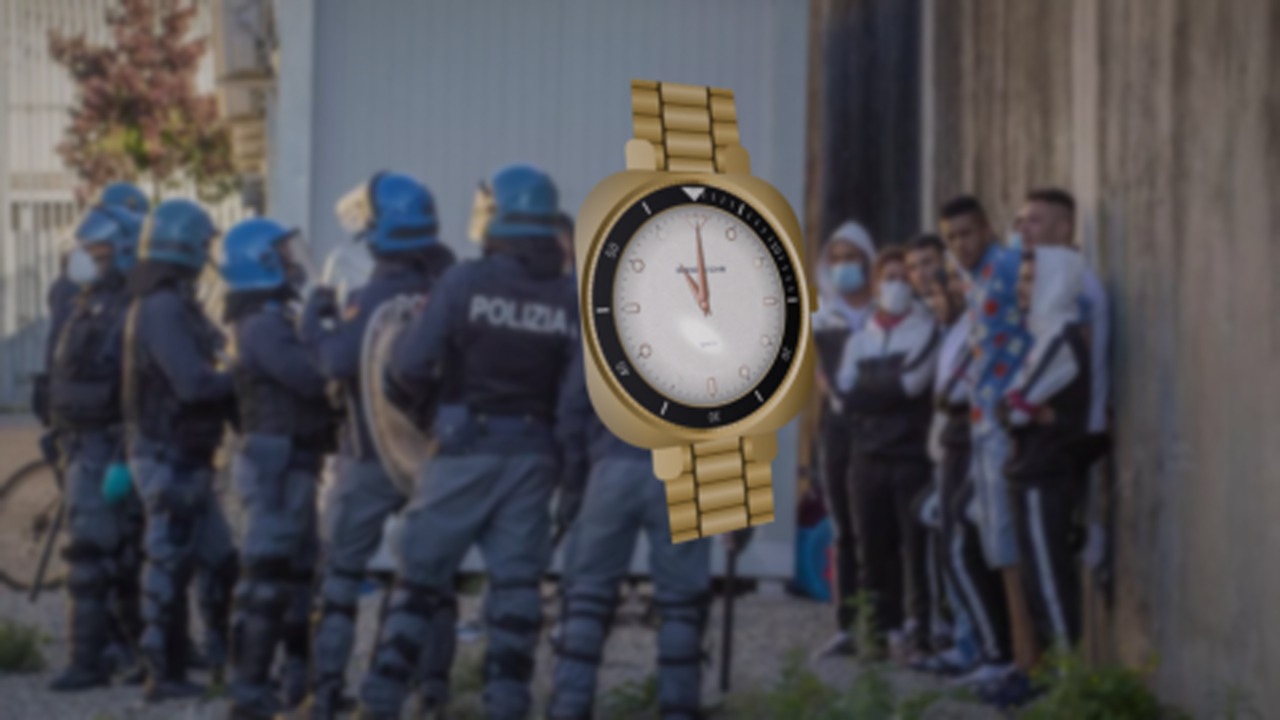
11:00
